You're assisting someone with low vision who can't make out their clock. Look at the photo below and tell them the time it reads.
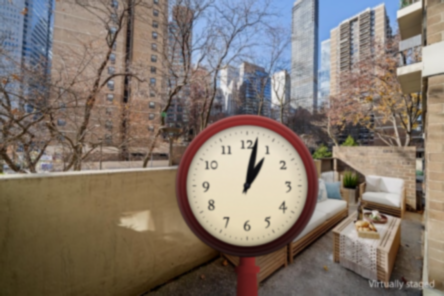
1:02
